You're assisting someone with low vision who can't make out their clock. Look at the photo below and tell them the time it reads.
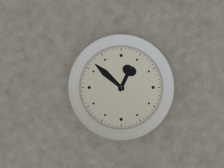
12:52
